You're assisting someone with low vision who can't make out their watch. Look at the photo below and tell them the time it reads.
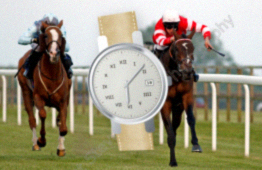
6:08
